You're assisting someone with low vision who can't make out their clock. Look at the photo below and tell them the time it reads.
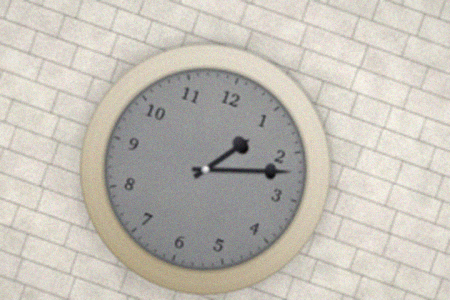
1:12
